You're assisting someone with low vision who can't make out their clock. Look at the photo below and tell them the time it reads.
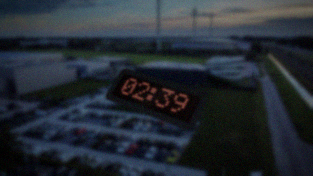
2:39
